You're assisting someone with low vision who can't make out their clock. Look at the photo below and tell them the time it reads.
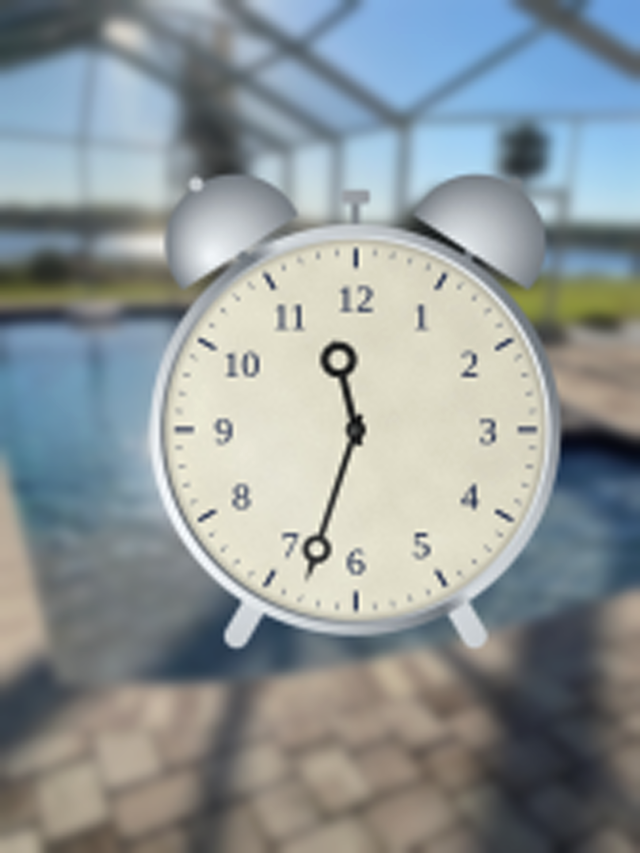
11:33
